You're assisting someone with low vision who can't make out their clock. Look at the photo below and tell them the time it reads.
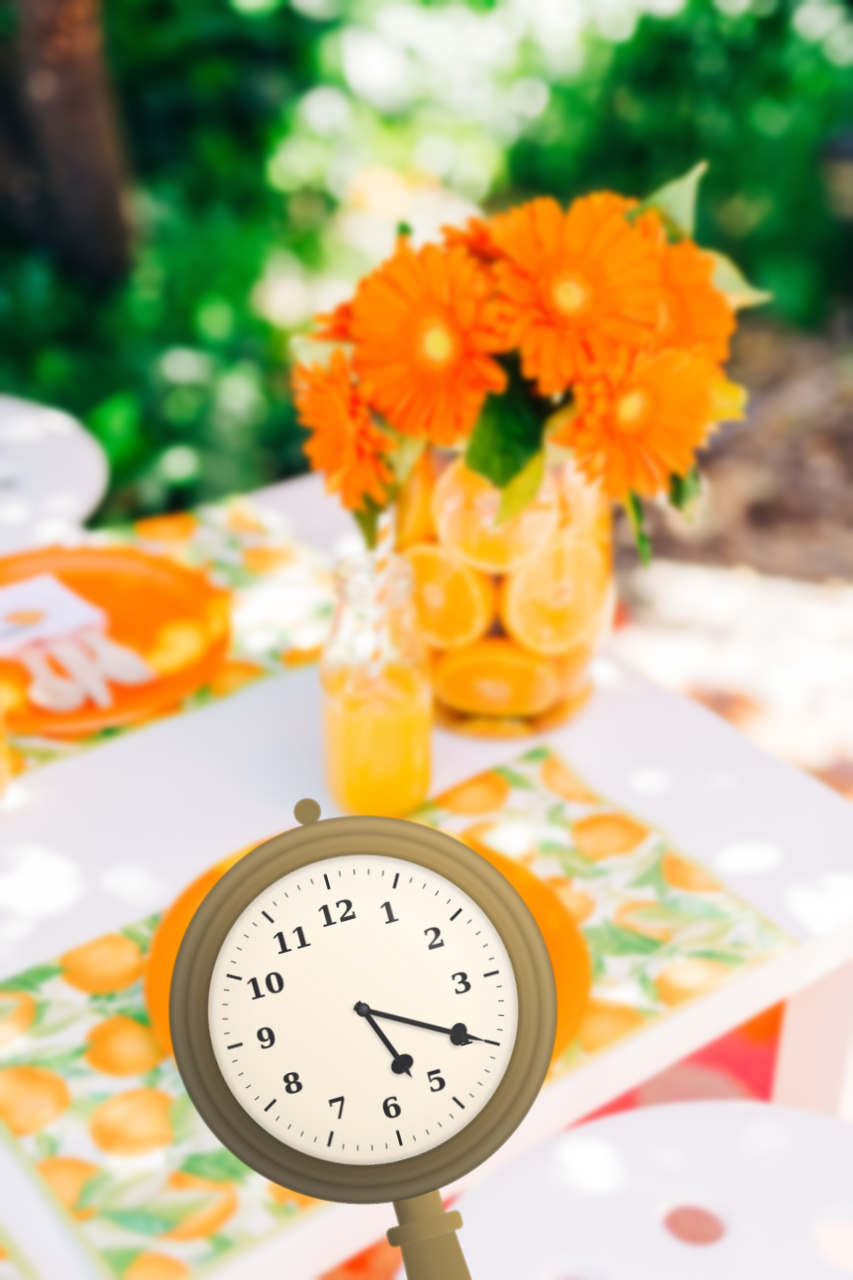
5:20
